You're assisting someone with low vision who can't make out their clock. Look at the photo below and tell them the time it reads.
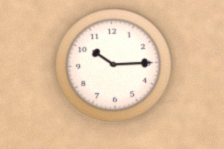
10:15
